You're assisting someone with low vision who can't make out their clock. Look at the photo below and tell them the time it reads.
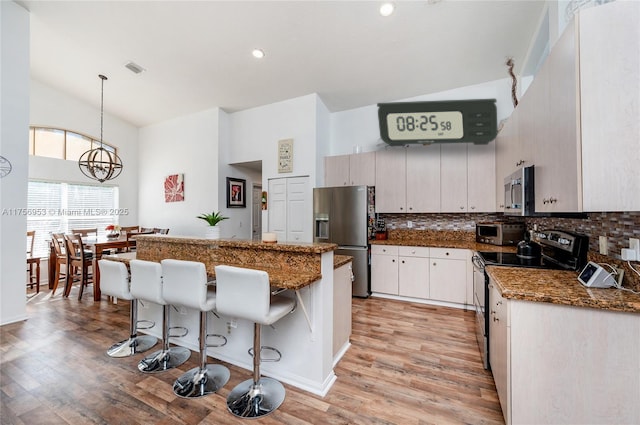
8:25
